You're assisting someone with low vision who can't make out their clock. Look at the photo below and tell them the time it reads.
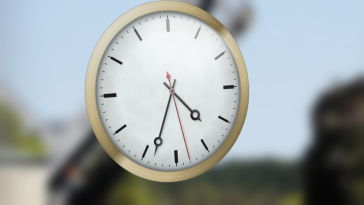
4:33:28
